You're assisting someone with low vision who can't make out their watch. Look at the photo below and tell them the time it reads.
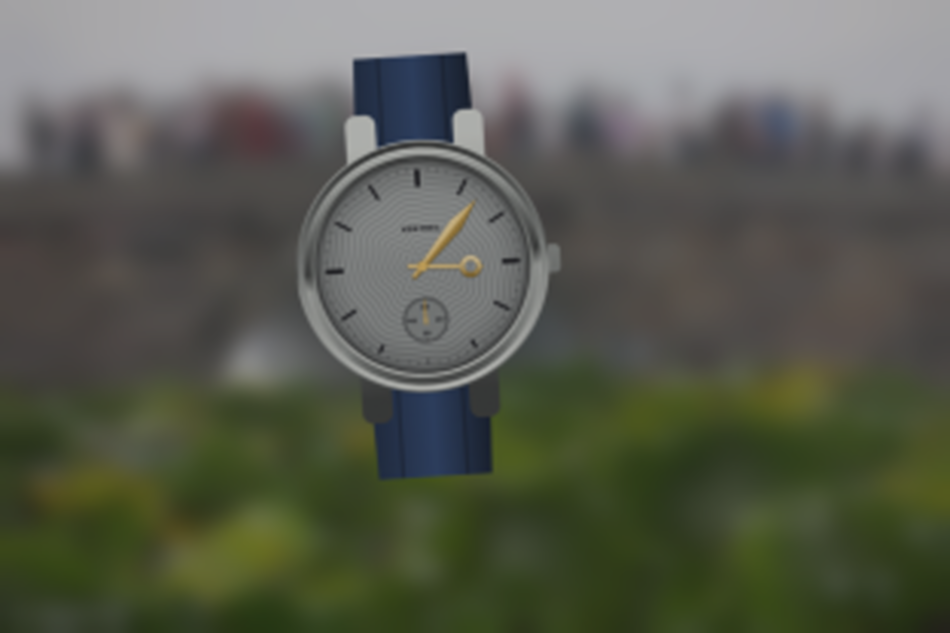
3:07
